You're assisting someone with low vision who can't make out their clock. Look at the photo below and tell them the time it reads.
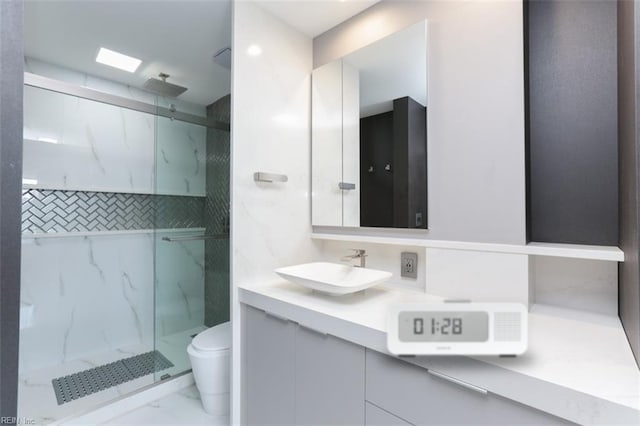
1:28
